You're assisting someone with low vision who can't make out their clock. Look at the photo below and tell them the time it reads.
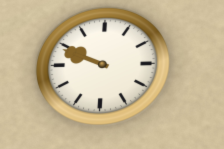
9:49
